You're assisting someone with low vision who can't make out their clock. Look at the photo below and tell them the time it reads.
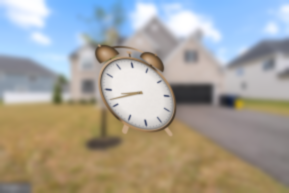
8:42
